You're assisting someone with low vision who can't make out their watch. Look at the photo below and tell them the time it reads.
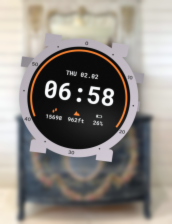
6:58
